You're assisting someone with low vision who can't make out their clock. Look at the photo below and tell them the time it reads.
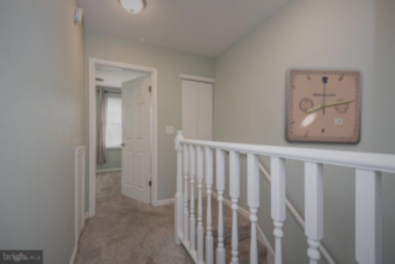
8:13
